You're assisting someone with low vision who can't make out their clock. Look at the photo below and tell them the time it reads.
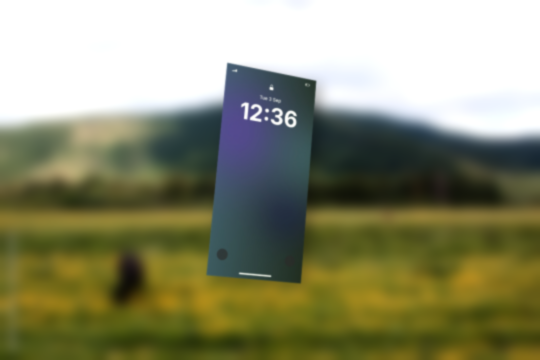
12:36
